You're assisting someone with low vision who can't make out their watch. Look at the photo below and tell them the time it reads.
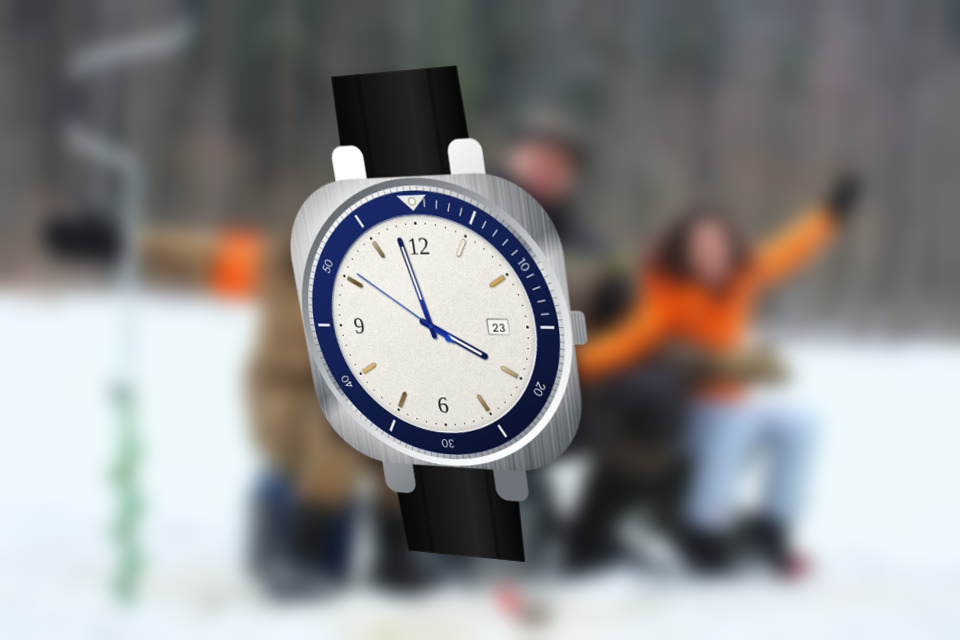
3:57:51
